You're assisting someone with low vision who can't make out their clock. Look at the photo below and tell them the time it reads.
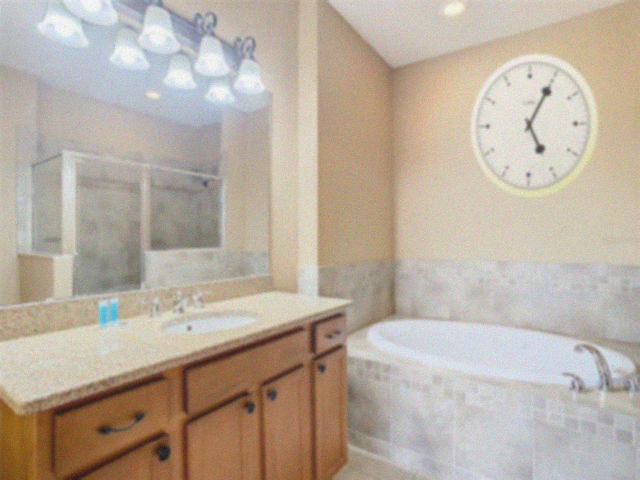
5:05
